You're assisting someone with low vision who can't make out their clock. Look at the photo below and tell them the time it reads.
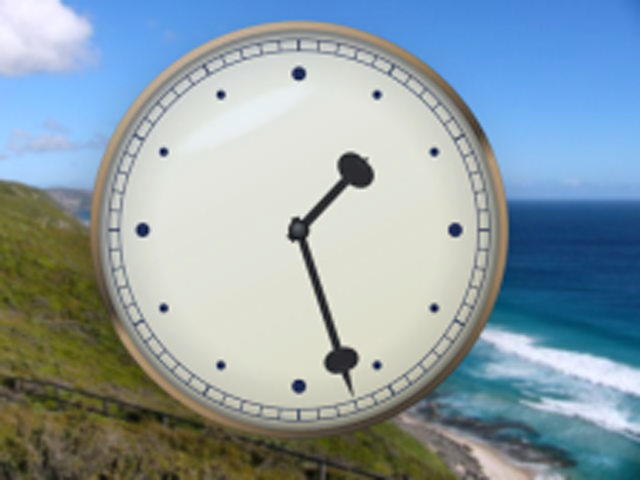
1:27
